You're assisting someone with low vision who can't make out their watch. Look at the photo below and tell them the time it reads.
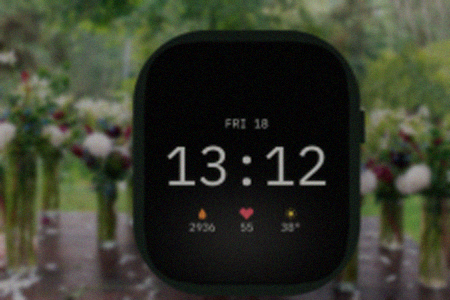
13:12
